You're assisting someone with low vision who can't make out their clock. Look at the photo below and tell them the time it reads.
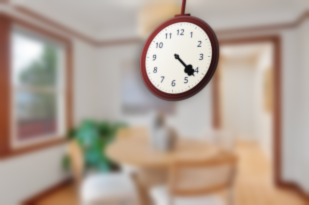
4:22
